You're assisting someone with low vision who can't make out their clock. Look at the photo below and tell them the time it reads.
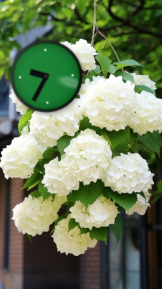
9:35
